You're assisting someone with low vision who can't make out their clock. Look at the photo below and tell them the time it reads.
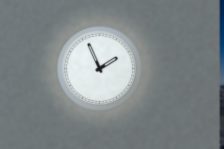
1:56
